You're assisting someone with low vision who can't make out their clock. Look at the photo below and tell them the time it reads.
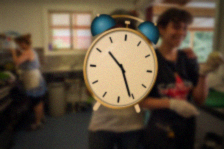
10:26
